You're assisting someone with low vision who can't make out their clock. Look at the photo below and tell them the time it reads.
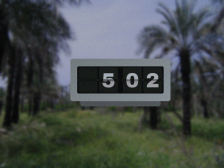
5:02
